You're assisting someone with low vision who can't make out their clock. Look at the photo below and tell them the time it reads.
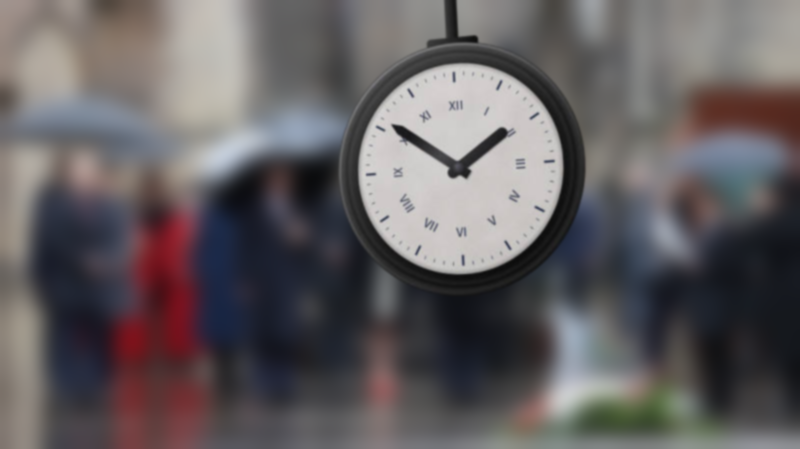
1:51
